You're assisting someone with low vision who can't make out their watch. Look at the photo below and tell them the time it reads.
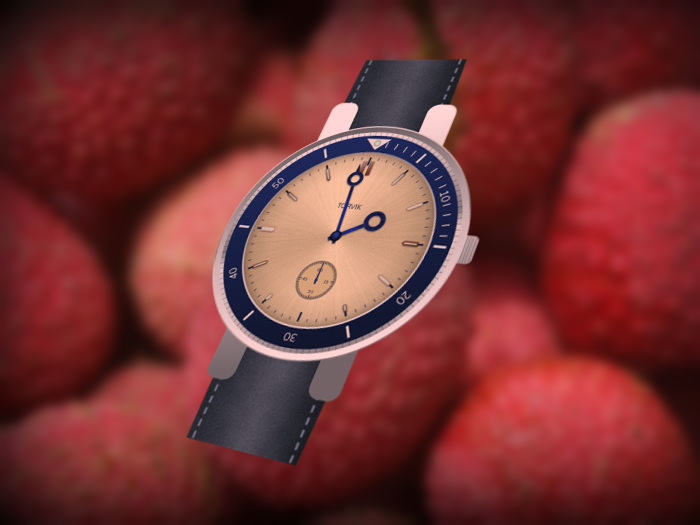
1:59
